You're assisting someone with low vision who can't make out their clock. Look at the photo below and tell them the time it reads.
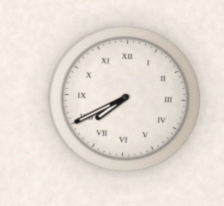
7:40
